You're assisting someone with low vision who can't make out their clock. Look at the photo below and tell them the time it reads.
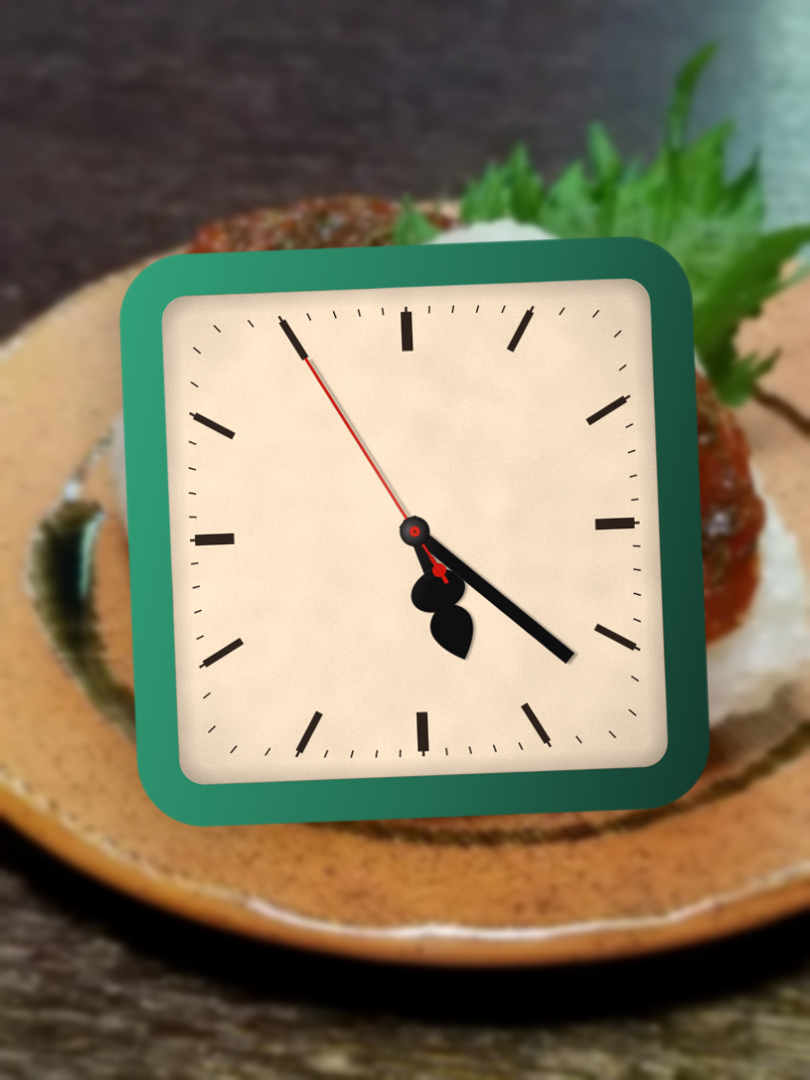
5:21:55
